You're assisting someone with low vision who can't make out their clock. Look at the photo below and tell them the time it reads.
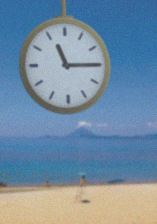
11:15
